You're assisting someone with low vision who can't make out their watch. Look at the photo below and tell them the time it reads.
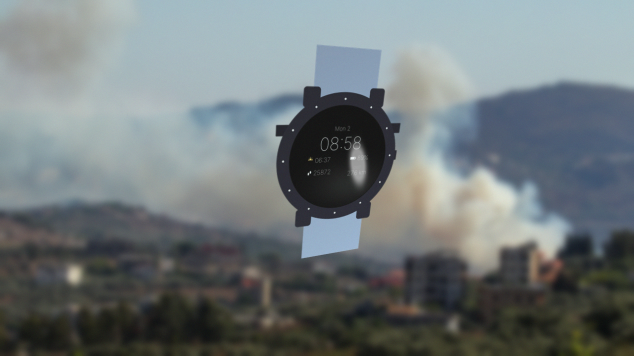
8:58
